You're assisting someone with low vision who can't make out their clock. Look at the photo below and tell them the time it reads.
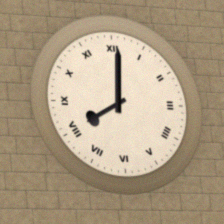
8:01
